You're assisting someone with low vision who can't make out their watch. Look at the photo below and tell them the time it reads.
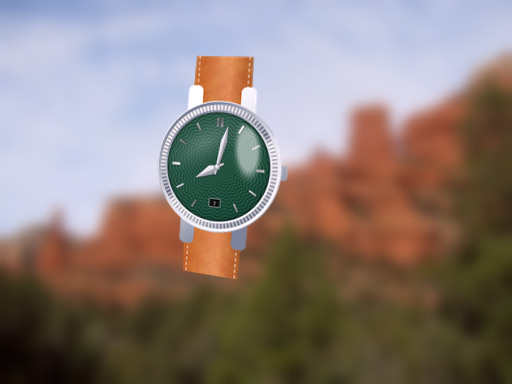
8:02
